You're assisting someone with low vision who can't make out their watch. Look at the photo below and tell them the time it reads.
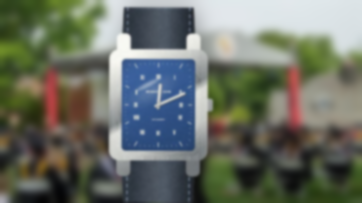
12:11
